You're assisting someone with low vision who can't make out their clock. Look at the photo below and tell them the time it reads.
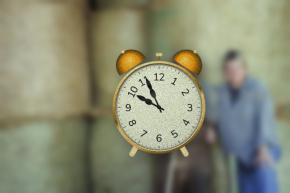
9:56
